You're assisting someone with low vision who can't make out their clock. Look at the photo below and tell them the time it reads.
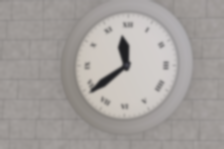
11:39
